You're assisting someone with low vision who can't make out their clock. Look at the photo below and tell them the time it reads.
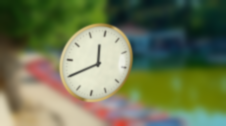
11:40
